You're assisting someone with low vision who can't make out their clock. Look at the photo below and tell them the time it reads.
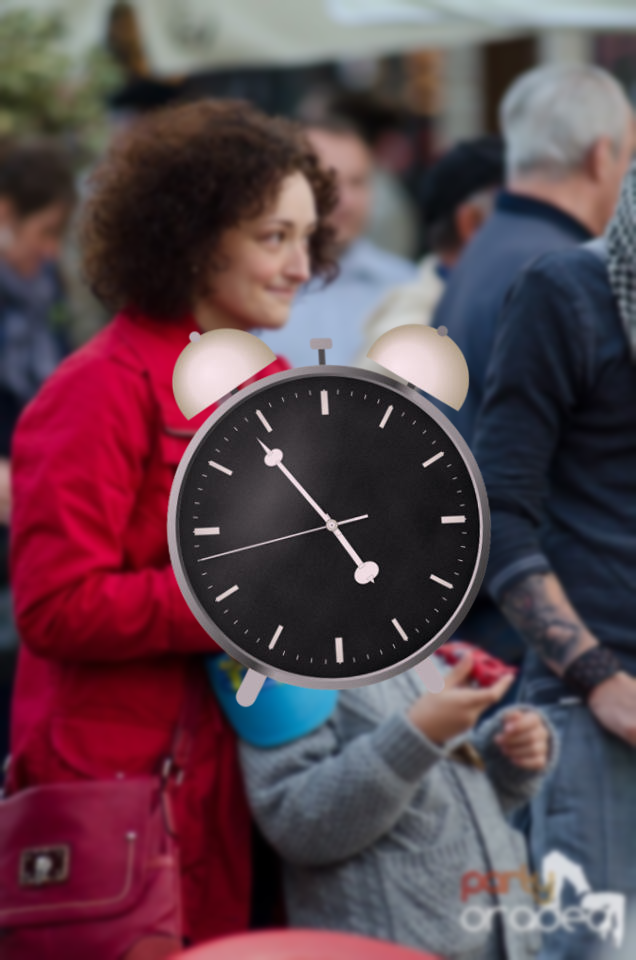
4:53:43
